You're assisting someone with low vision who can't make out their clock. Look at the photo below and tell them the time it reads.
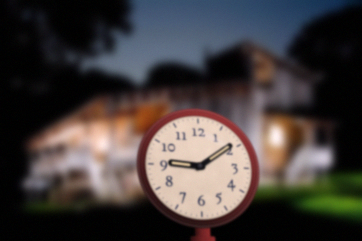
9:09
